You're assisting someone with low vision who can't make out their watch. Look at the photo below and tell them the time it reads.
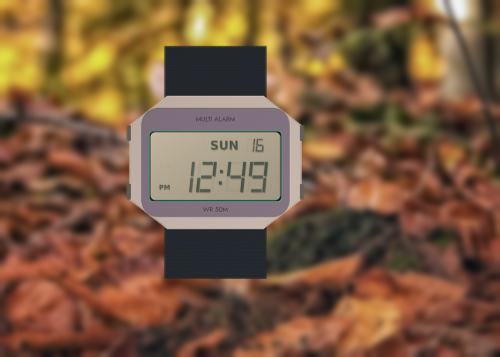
12:49
